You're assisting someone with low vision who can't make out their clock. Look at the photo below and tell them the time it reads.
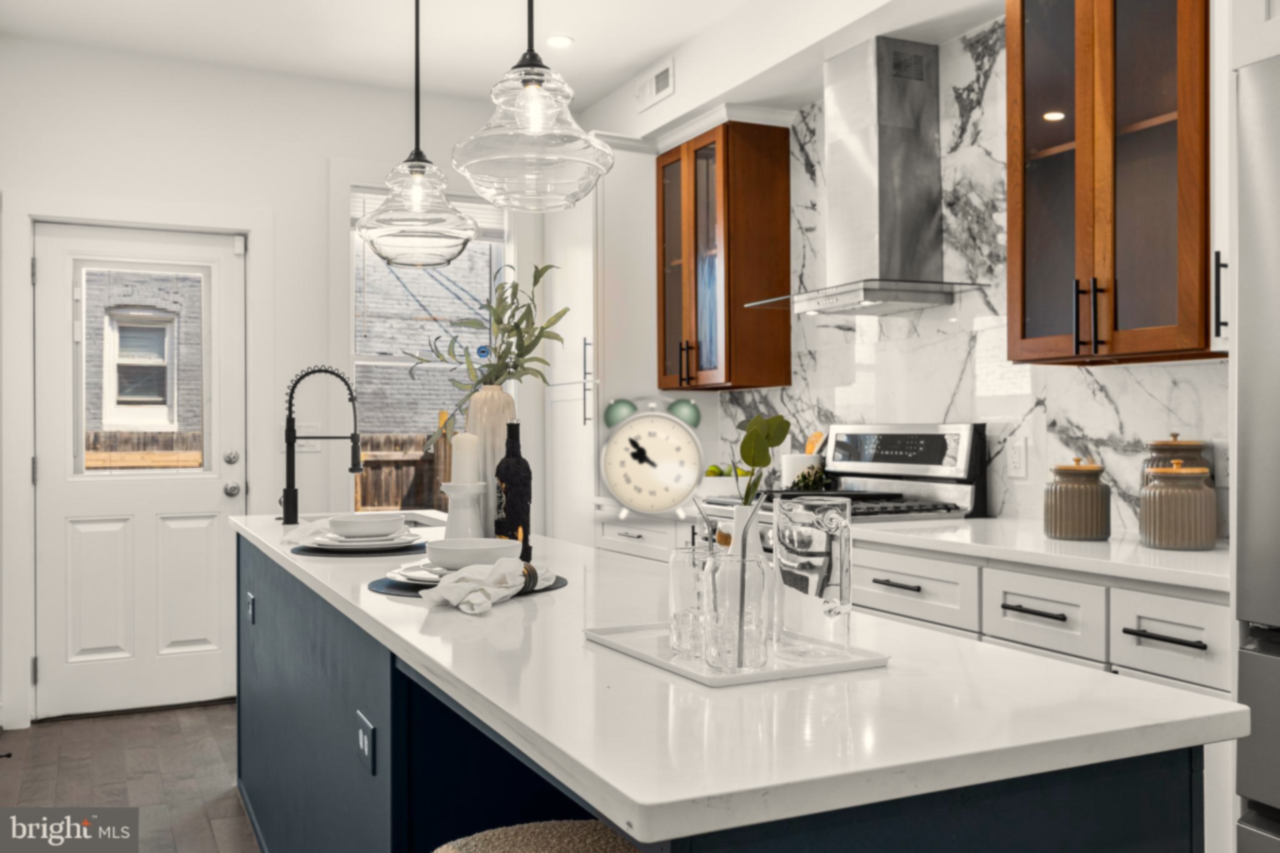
9:53
